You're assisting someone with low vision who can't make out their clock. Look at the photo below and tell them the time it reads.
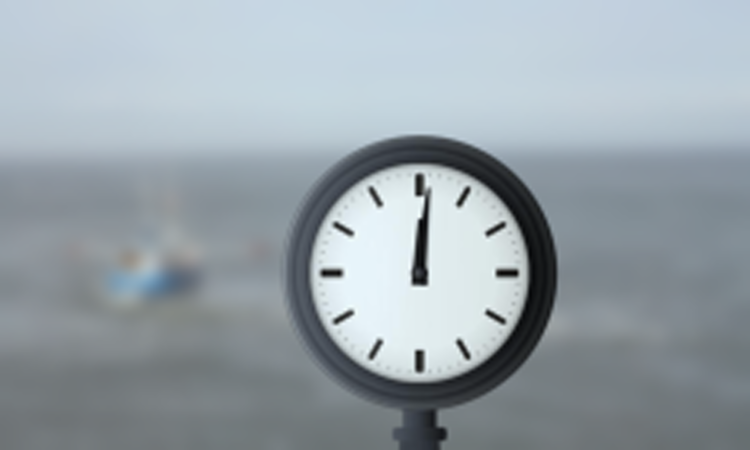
12:01
